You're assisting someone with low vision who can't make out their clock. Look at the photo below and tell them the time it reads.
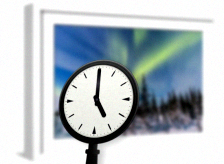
5:00
